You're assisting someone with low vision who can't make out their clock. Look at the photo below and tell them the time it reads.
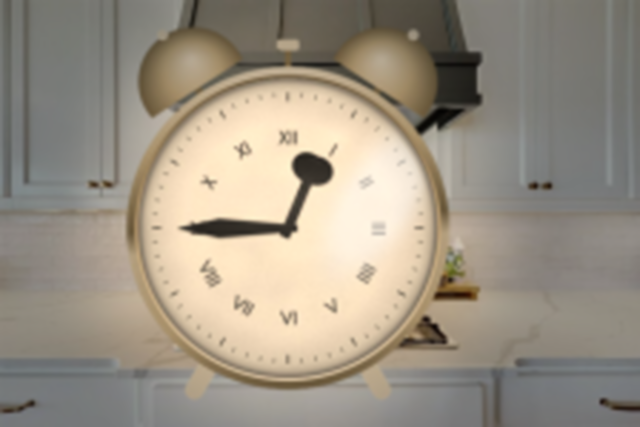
12:45
